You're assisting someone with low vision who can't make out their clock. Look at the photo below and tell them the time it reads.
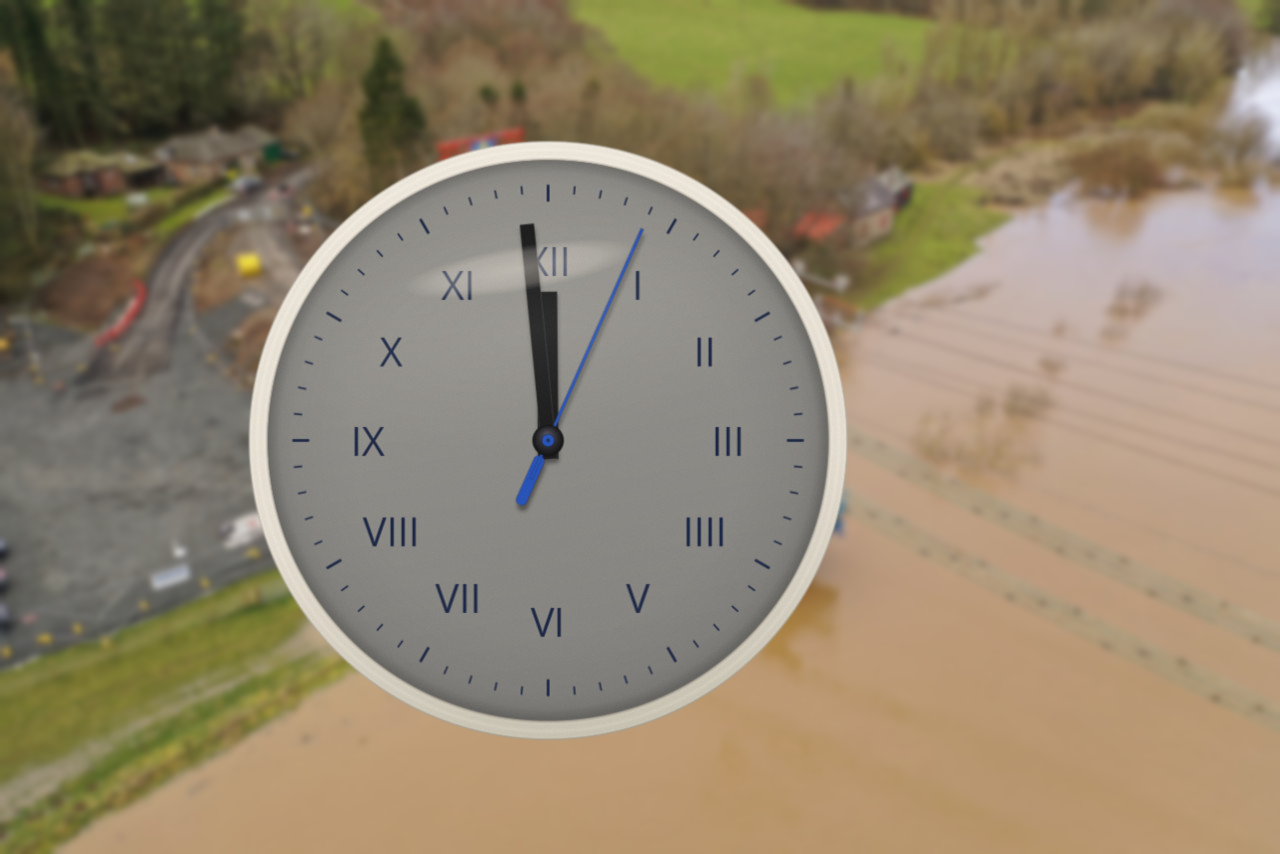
11:59:04
